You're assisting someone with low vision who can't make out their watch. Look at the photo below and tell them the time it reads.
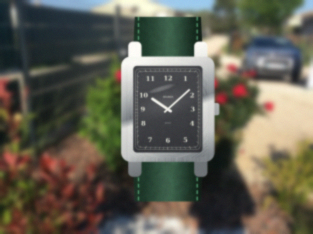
10:08
